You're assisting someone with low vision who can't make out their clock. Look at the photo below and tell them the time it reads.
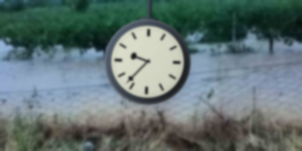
9:37
